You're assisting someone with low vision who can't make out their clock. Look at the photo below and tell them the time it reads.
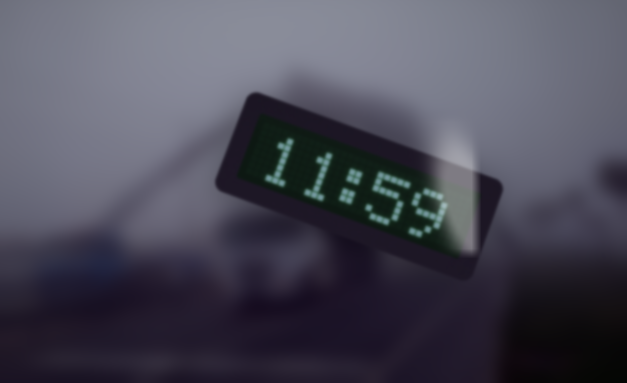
11:59
